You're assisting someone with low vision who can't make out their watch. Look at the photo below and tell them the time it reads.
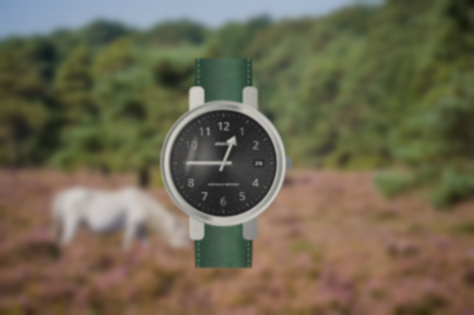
12:45
